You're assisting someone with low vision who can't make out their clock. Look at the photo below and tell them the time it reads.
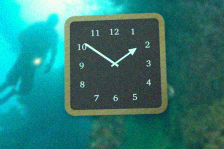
1:51
